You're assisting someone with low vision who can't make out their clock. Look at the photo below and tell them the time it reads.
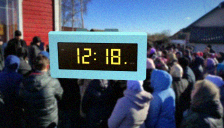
12:18
